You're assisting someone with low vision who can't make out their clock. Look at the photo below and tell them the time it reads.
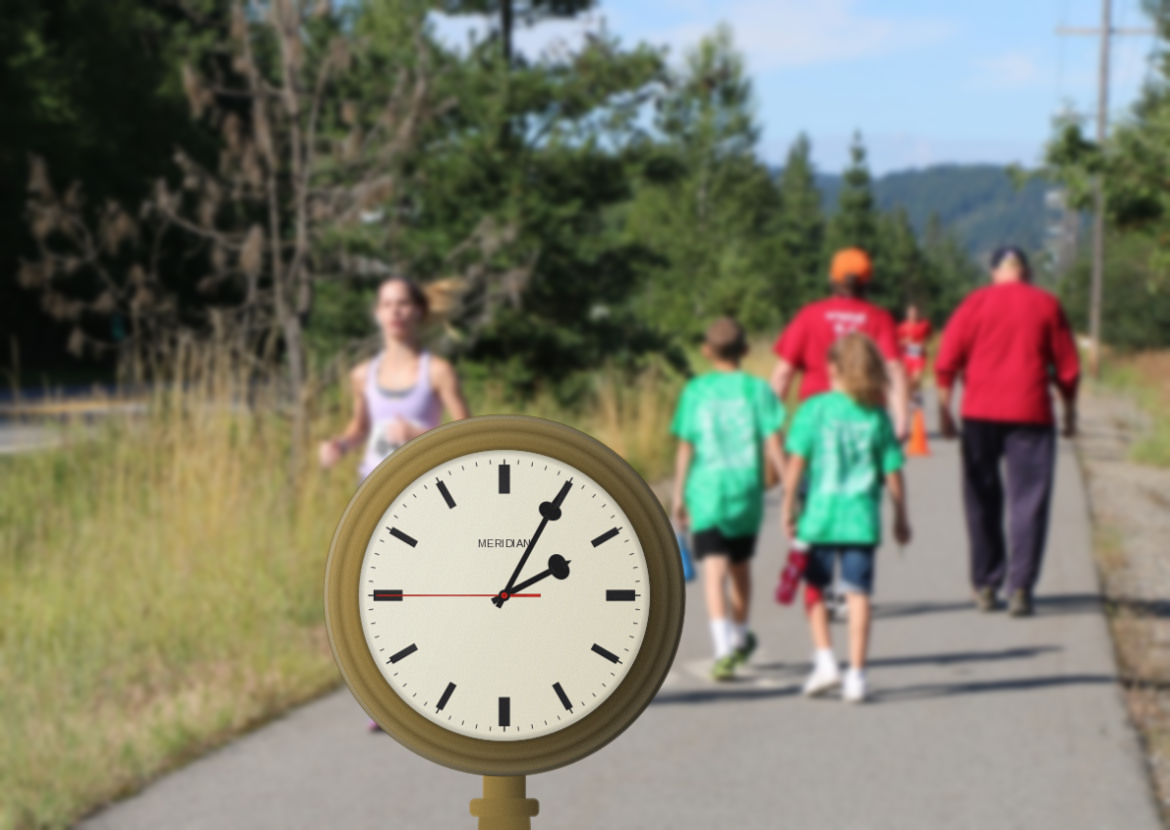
2:04:45
